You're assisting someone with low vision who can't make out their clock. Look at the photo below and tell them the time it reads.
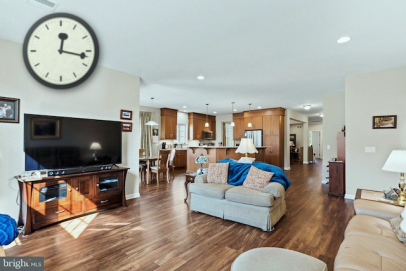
12:17
